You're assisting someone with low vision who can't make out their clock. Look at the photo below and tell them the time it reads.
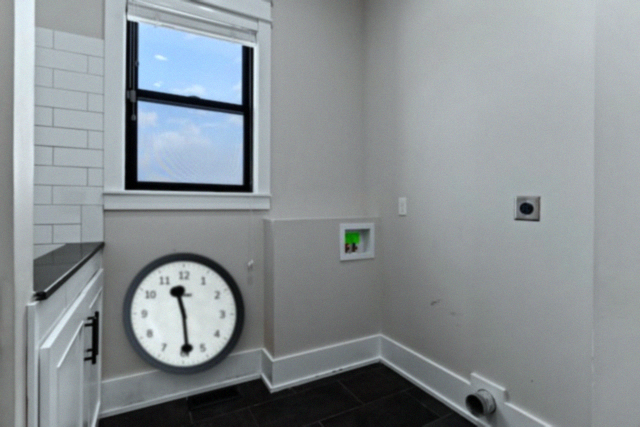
11:29
